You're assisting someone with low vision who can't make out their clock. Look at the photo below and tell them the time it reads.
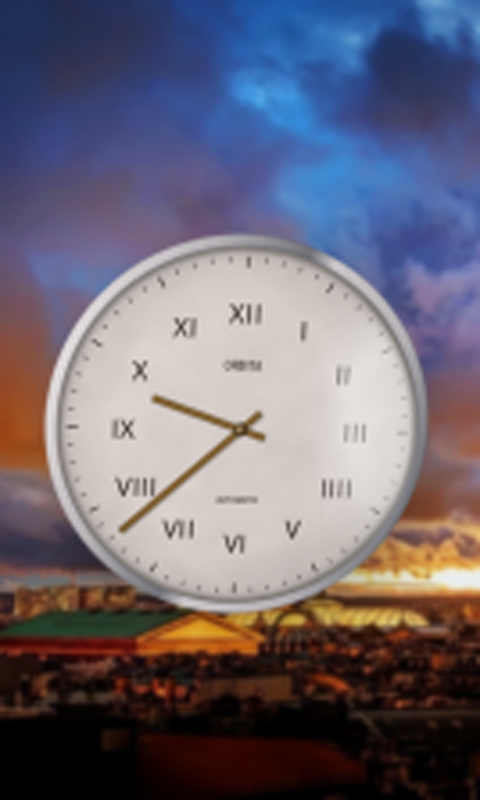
9:38
